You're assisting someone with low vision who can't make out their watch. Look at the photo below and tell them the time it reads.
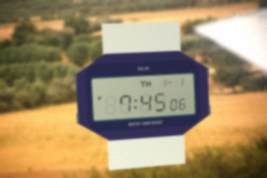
7:45:06
